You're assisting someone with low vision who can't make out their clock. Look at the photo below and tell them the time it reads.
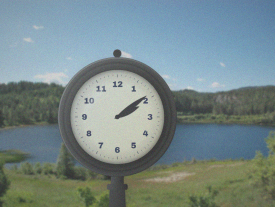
2:09
